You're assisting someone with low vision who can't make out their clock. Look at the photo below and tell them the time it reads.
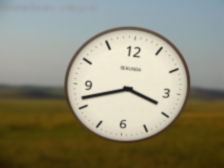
3:42
